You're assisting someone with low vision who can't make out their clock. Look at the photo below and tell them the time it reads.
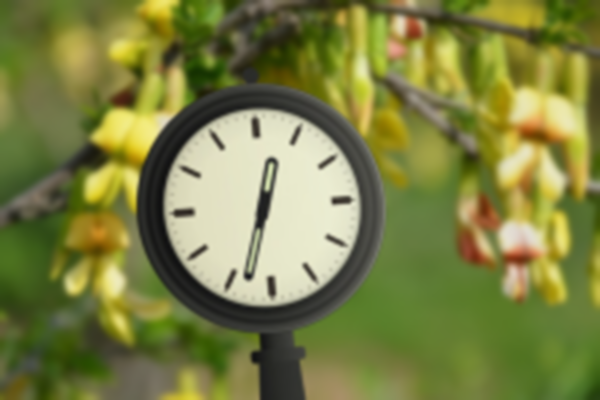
12:33
